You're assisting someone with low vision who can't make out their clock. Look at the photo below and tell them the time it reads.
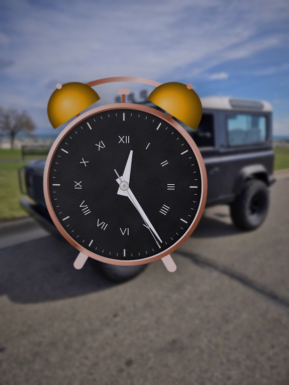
12:24:25
